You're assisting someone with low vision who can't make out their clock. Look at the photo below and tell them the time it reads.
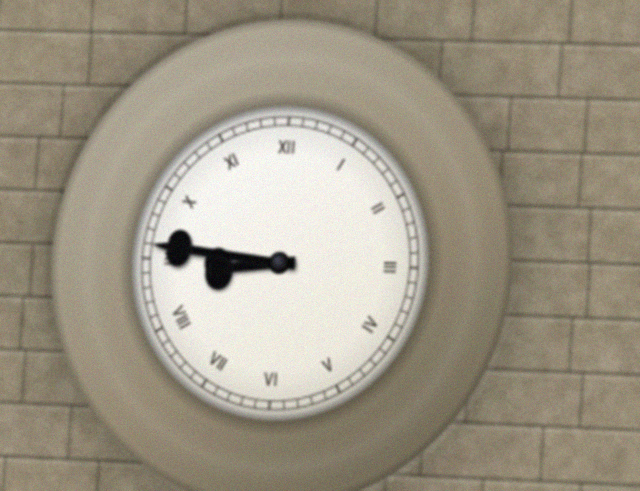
8:46
